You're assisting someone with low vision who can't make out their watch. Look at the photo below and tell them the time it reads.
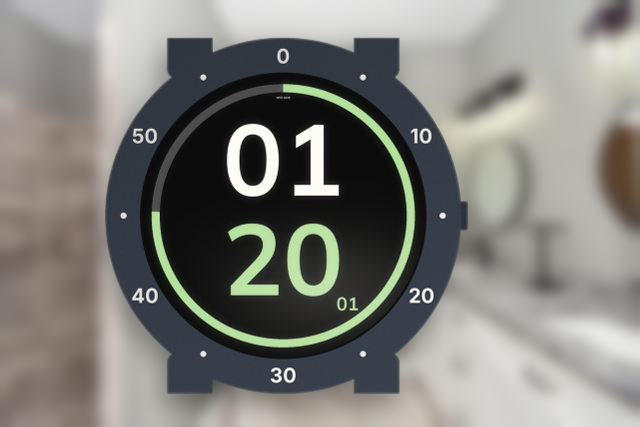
1:20:01
